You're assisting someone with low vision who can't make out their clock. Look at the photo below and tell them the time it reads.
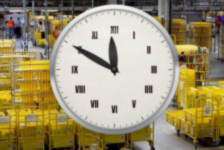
11:50
